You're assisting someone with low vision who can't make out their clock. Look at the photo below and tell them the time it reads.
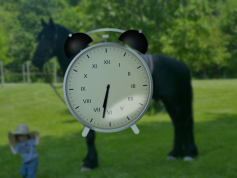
6:32
